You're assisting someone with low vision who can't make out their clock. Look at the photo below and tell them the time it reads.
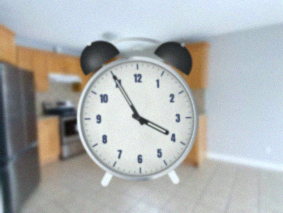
3:55
